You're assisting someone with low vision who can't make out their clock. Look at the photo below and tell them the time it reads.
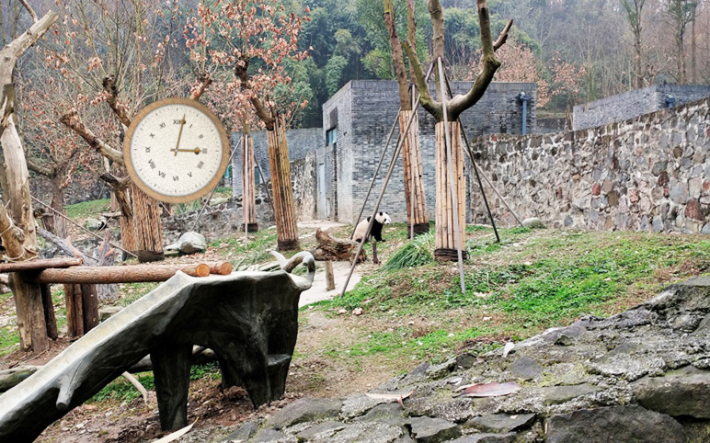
3:02
